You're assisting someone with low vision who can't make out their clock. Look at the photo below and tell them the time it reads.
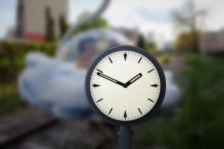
1:49
